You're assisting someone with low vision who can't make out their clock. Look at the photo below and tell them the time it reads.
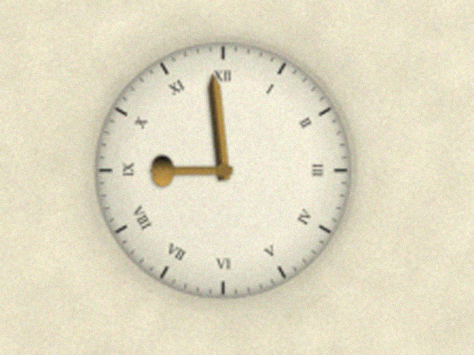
8:59
